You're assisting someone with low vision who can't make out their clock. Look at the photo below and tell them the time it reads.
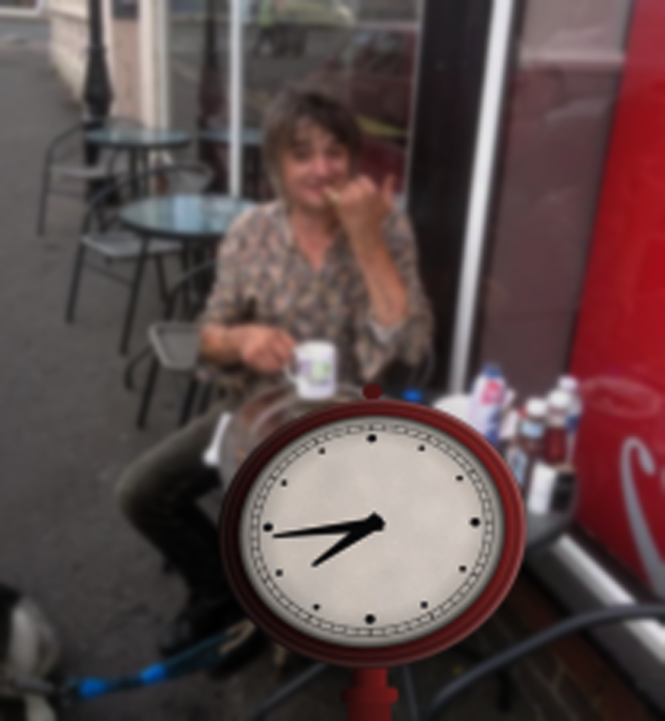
7:44
